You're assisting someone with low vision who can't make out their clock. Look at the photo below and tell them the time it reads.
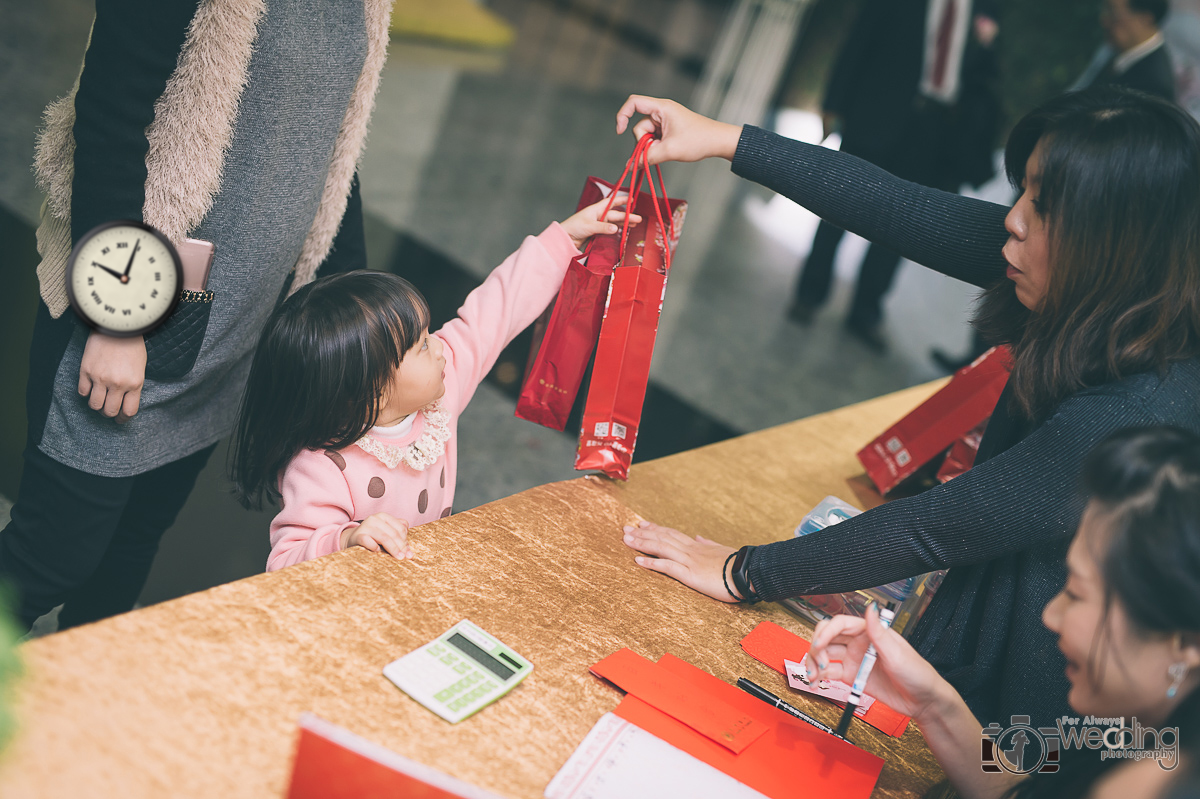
10:04
